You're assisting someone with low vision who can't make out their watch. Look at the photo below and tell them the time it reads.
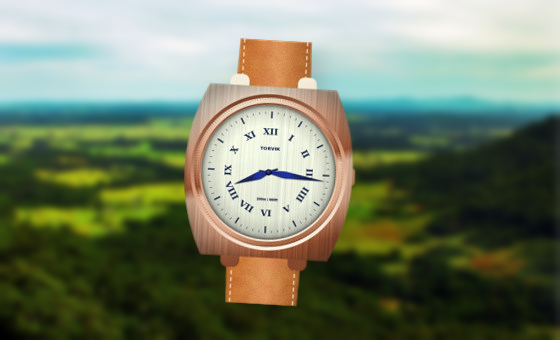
8:16
